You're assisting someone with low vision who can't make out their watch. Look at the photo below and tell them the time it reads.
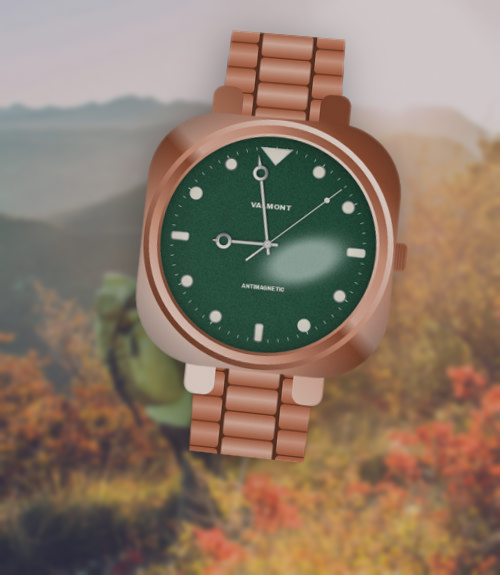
8:58:08
